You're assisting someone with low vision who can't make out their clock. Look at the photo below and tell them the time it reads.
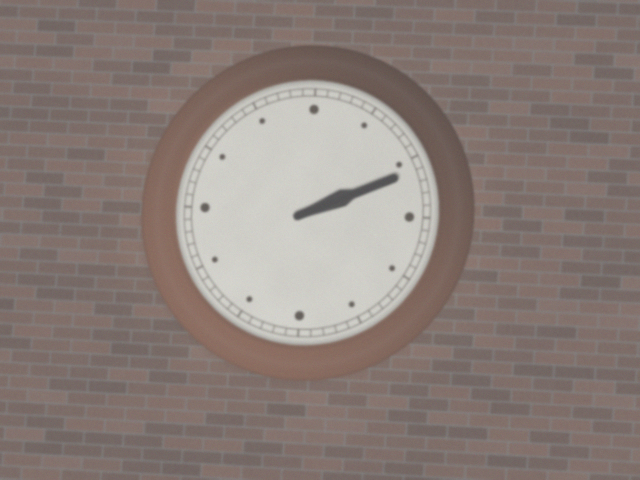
2:11
